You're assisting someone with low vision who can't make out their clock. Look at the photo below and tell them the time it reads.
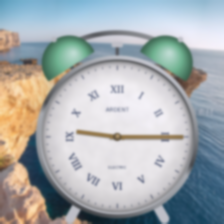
9:15
